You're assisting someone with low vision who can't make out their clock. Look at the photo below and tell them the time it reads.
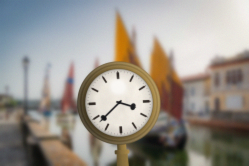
3:38
